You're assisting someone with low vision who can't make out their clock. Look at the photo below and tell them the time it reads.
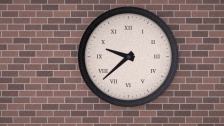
9:38
